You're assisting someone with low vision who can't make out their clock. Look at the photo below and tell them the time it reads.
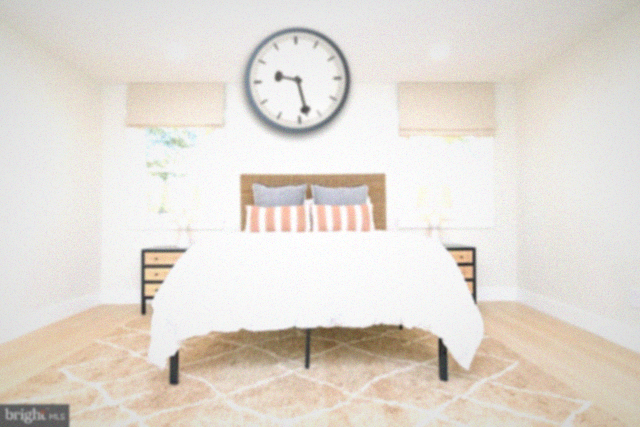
9:28
